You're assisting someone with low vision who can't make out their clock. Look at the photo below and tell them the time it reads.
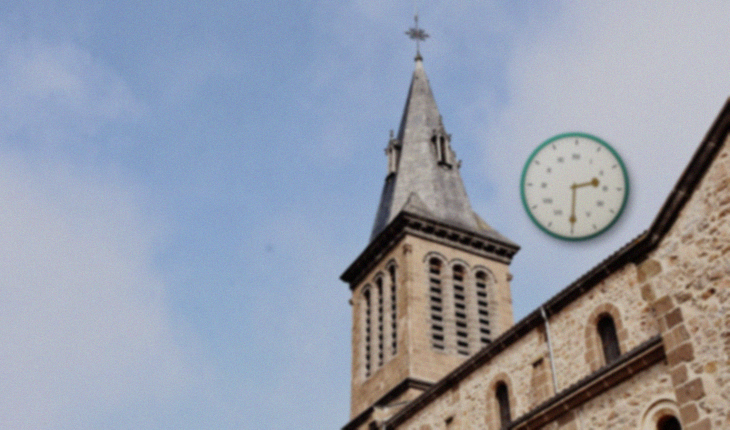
2:30
